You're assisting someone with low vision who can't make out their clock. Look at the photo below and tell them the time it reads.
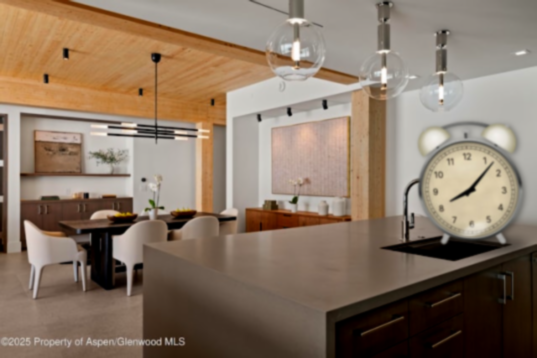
8:07
